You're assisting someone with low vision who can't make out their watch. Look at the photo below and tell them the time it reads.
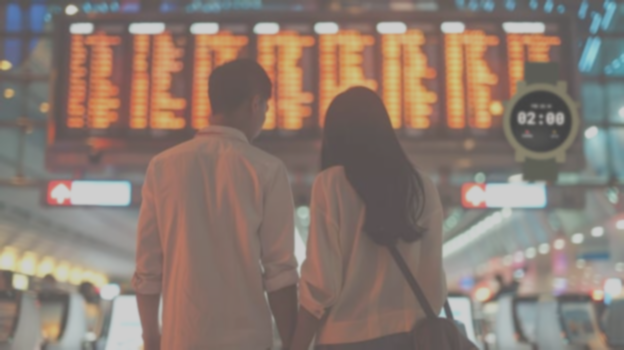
2:00
